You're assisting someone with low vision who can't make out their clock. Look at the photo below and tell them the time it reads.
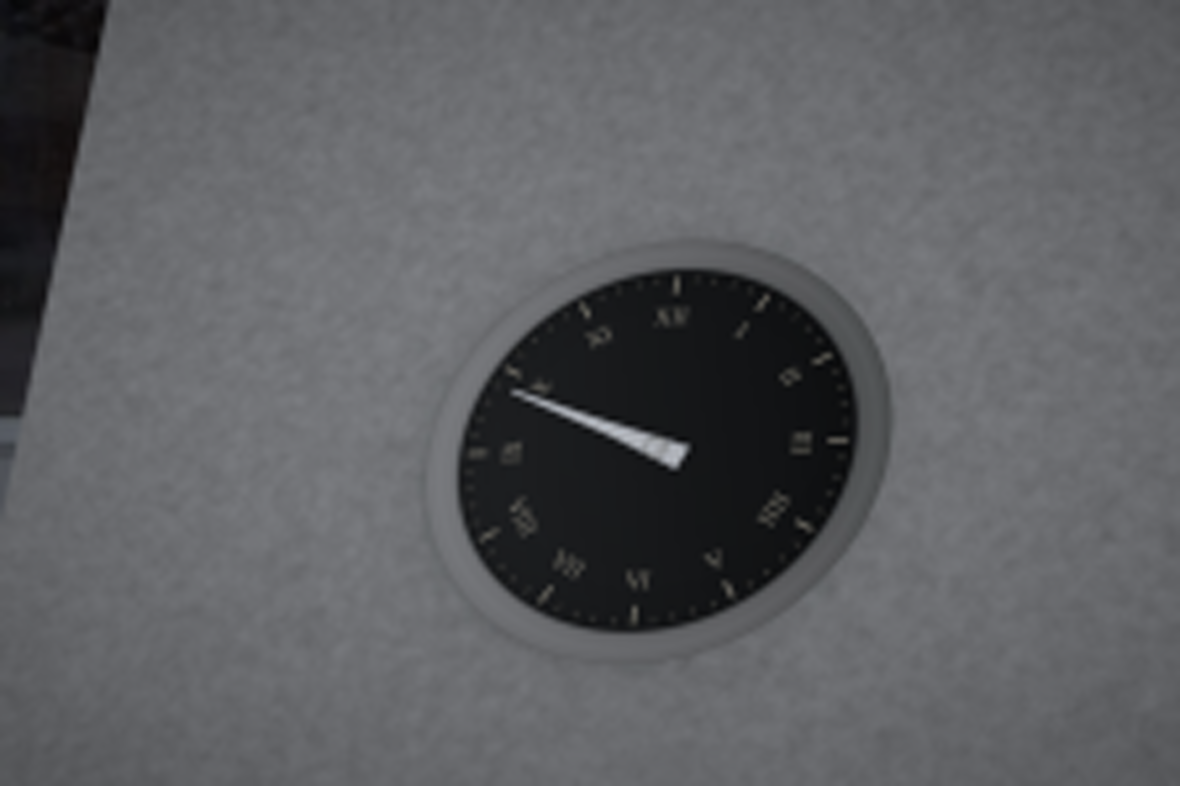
9:49
